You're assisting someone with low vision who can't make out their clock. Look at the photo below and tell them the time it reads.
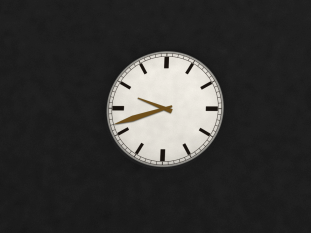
9:42
